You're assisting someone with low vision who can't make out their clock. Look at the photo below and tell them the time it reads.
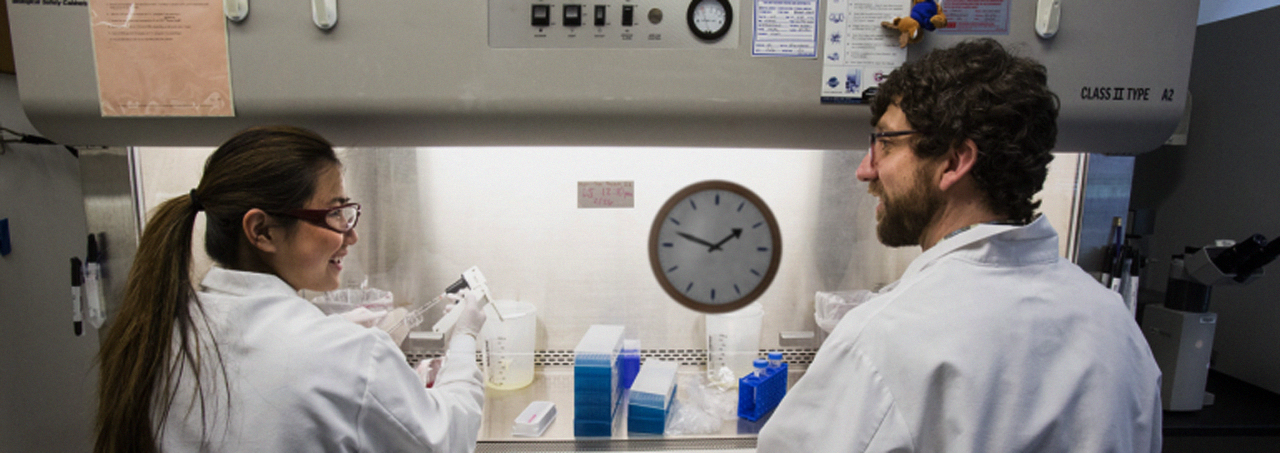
1:48
